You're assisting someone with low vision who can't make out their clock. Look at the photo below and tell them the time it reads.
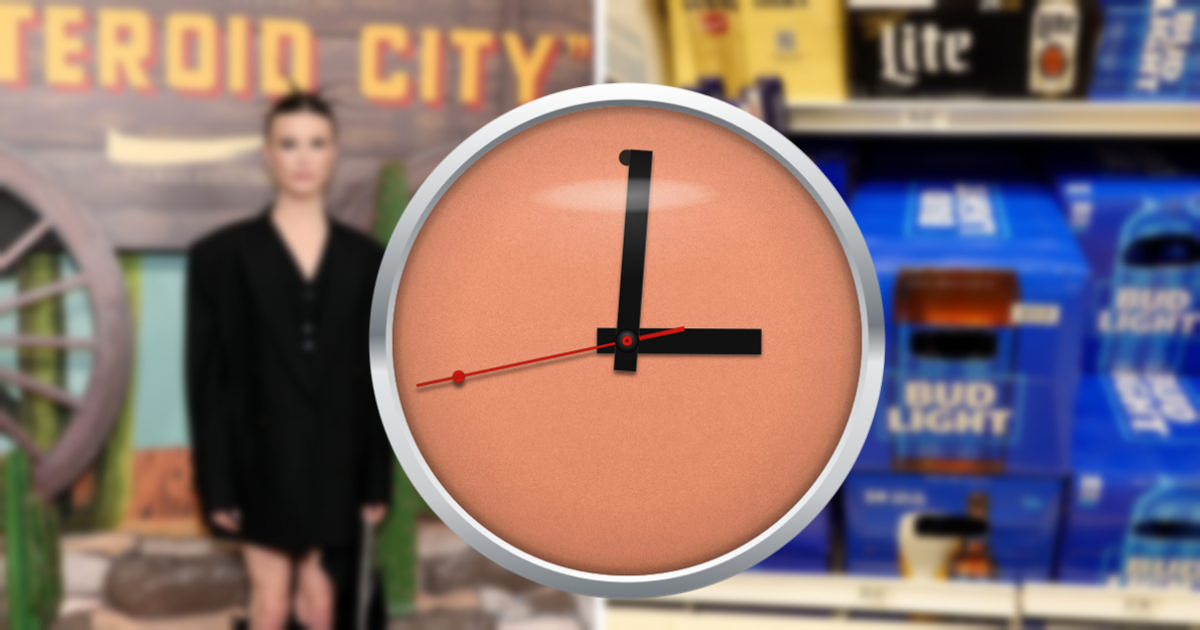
3:00:43
